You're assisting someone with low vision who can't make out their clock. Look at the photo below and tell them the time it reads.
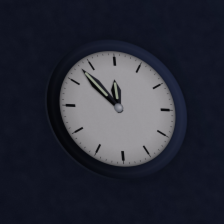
11:53
